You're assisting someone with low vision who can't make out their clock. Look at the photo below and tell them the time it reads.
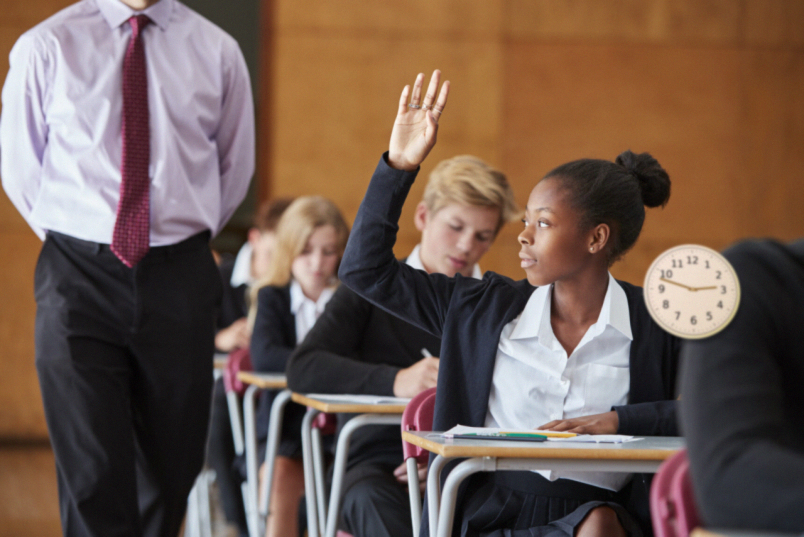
2:48
